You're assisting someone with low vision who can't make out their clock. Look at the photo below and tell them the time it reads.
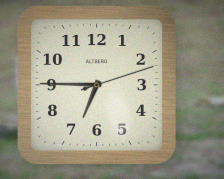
6:45:12
